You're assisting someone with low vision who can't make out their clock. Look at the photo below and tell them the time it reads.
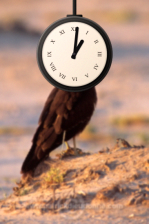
1:01
